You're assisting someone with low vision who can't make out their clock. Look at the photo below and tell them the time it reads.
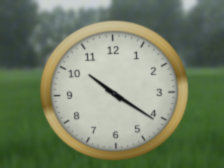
10:21
